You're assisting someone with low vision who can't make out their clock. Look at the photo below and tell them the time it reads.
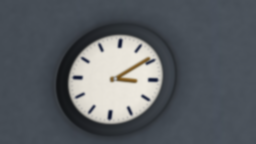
3:09
